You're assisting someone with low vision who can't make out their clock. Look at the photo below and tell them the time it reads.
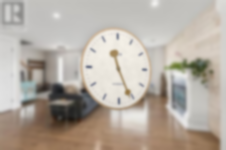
11:26
